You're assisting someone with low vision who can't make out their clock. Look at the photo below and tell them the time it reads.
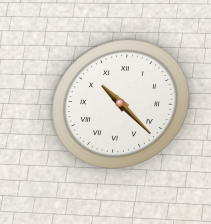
10:22
